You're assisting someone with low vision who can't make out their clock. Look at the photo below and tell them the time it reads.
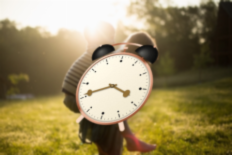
3:41
